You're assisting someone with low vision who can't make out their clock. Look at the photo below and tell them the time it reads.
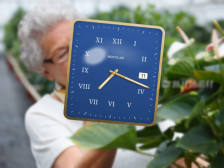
7:18
